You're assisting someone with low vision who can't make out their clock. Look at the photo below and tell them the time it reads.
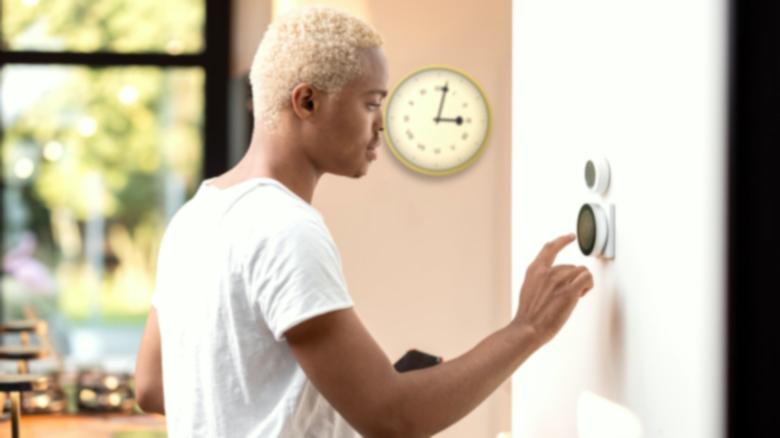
3:02
